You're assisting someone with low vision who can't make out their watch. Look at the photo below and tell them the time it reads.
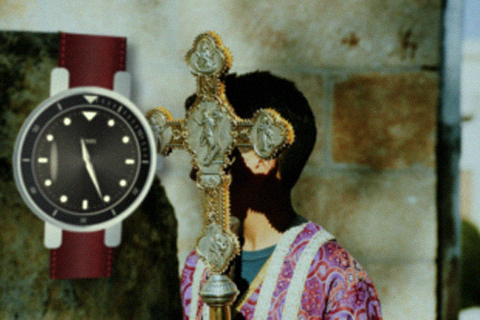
11:26
